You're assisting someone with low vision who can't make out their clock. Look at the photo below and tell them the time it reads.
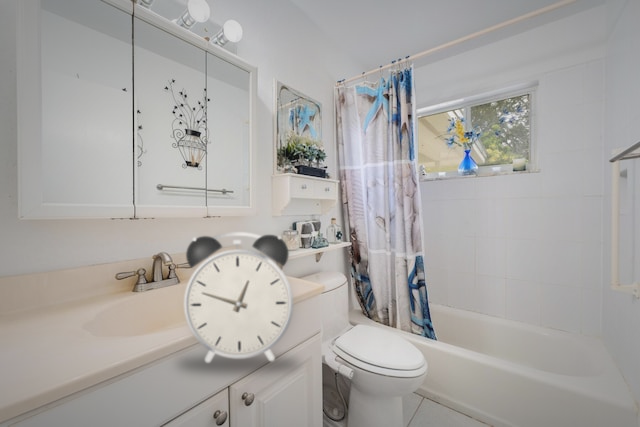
12:48
